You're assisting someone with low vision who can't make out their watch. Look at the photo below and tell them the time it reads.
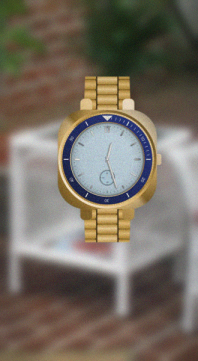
12:27
